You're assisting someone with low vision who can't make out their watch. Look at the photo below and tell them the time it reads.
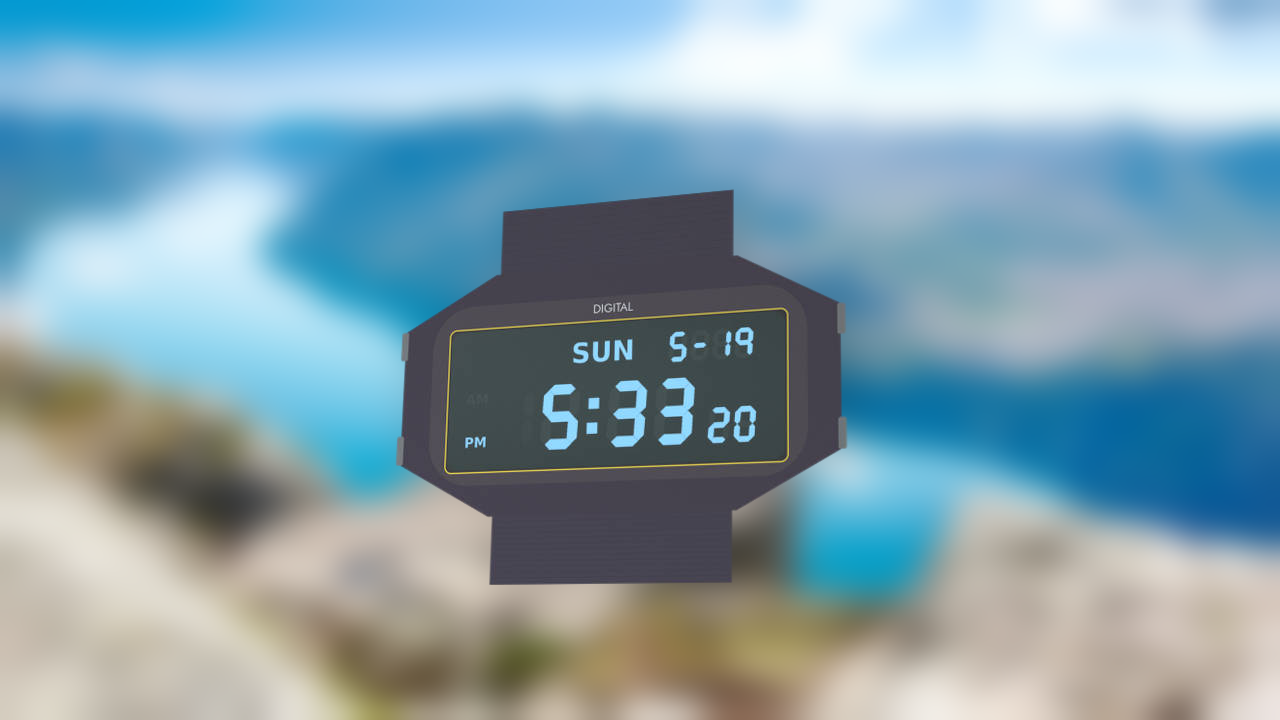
5:33:20
